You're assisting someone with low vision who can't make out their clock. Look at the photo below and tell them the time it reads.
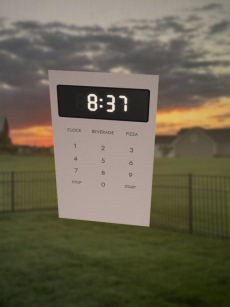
8:37
